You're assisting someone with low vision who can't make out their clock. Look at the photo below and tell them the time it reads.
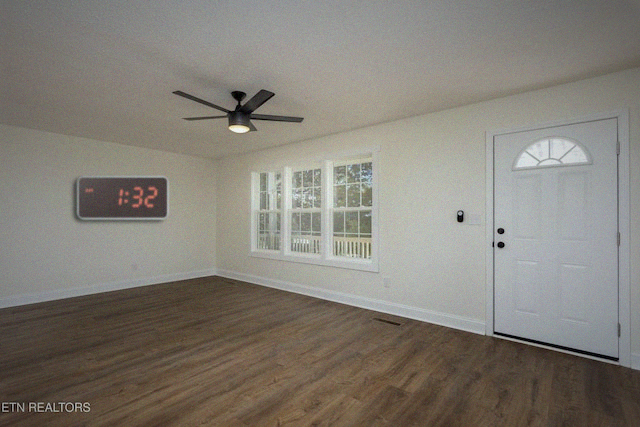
1:32
